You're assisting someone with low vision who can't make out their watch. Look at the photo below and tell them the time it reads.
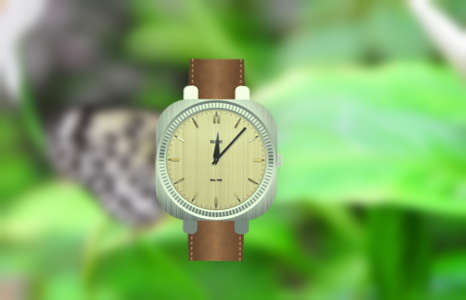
12:07
